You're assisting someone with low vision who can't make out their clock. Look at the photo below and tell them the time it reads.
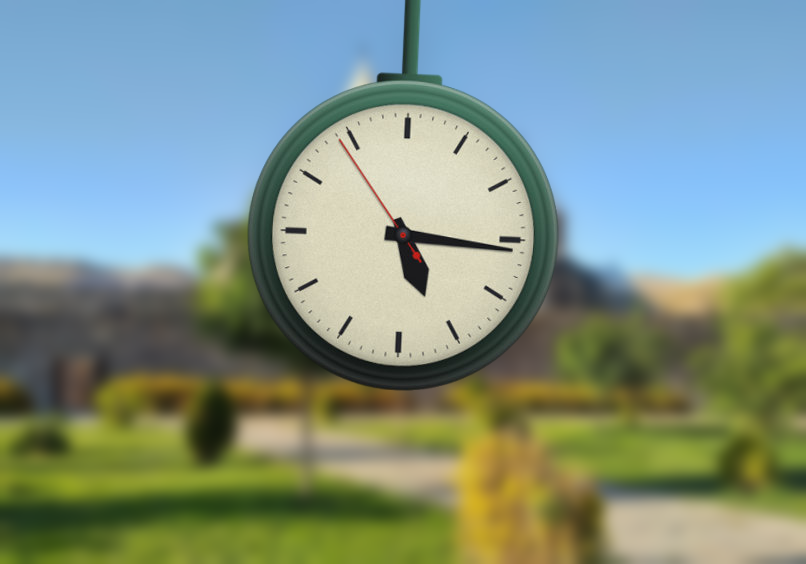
5:15:54
